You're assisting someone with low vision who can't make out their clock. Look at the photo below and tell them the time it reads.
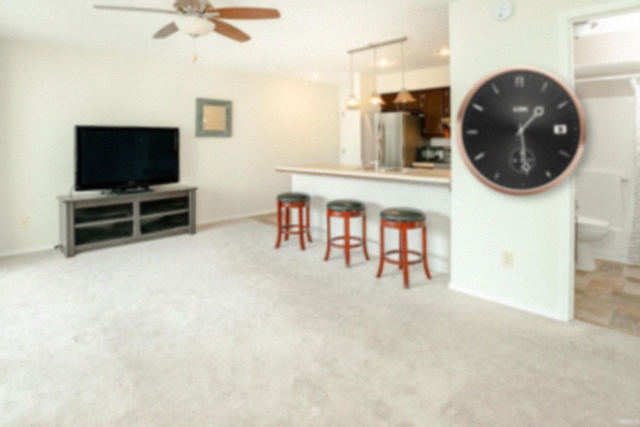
1:29
